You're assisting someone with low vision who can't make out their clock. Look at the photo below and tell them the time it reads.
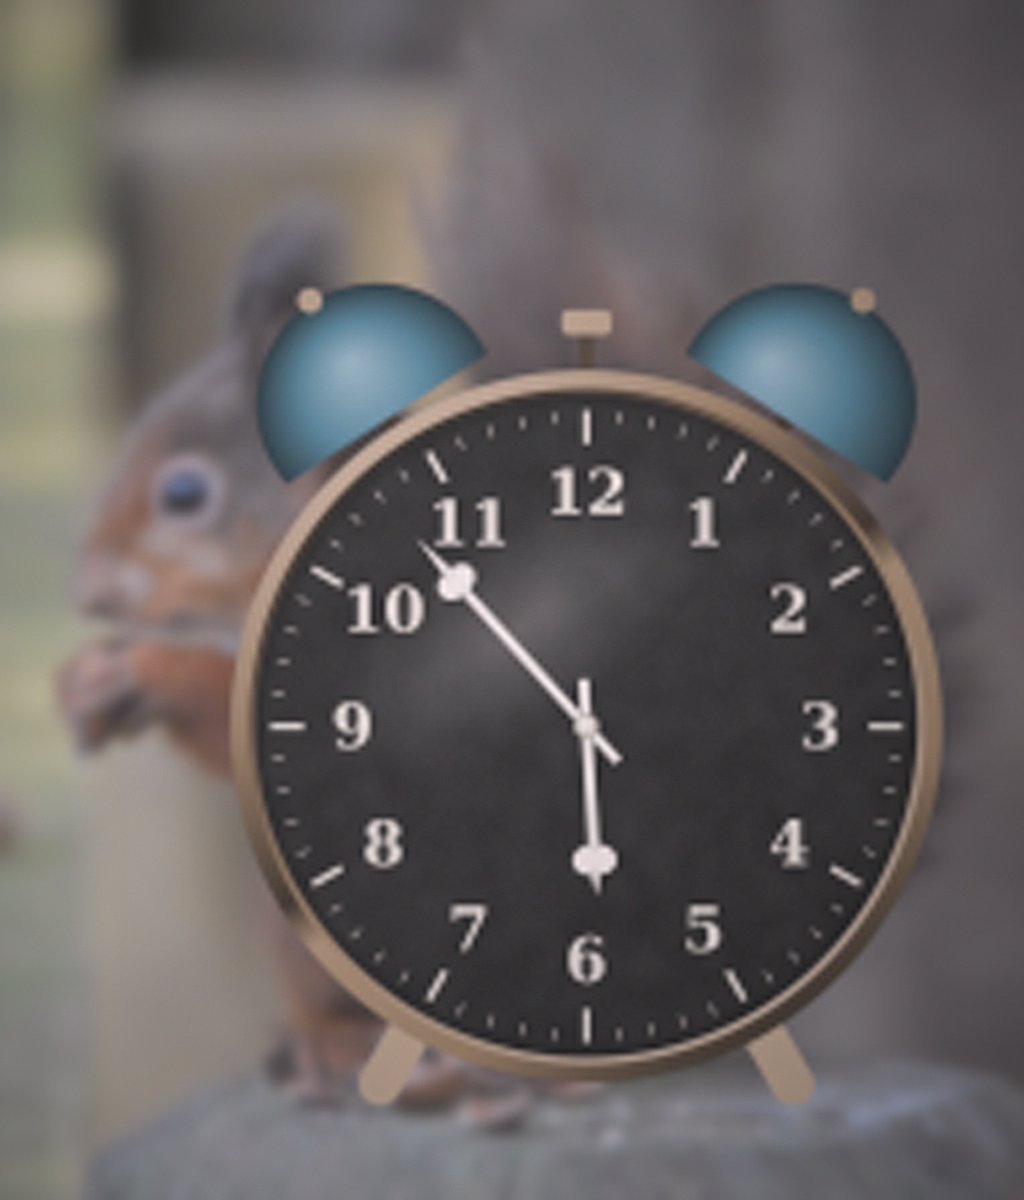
5:53
